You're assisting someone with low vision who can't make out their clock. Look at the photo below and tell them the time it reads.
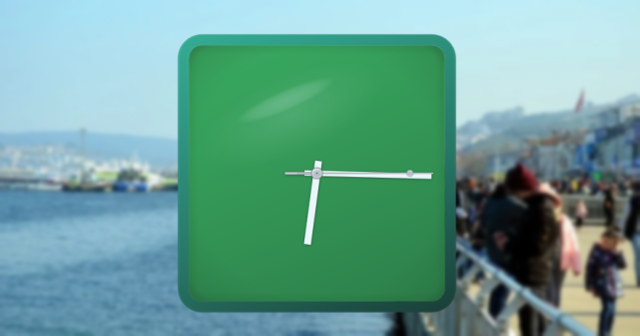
6:15:15
